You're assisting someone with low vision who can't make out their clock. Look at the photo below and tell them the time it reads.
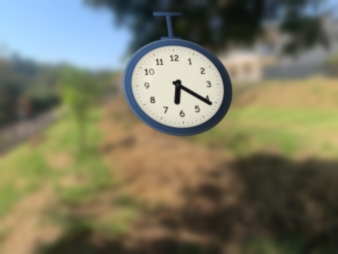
6:21
